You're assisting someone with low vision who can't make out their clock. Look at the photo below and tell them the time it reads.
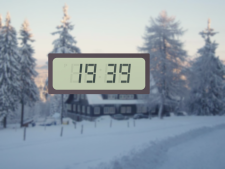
19:39
